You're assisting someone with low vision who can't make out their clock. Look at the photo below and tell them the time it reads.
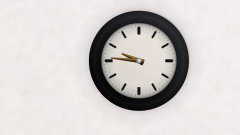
9:46
